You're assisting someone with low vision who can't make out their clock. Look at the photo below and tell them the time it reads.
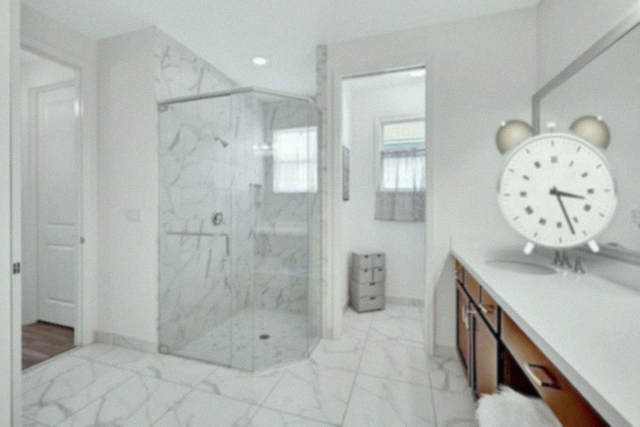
3:27
